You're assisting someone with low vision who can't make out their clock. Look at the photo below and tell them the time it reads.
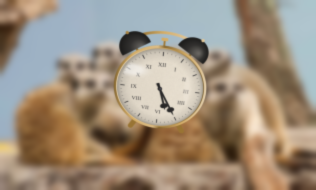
5:25
